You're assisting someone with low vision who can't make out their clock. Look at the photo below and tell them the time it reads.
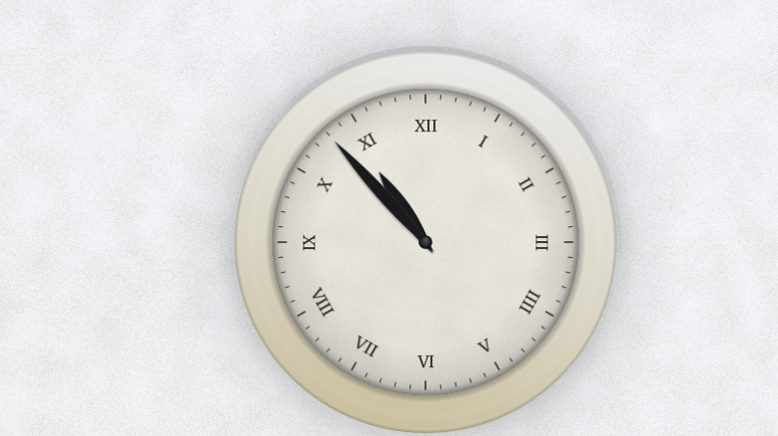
10:53
